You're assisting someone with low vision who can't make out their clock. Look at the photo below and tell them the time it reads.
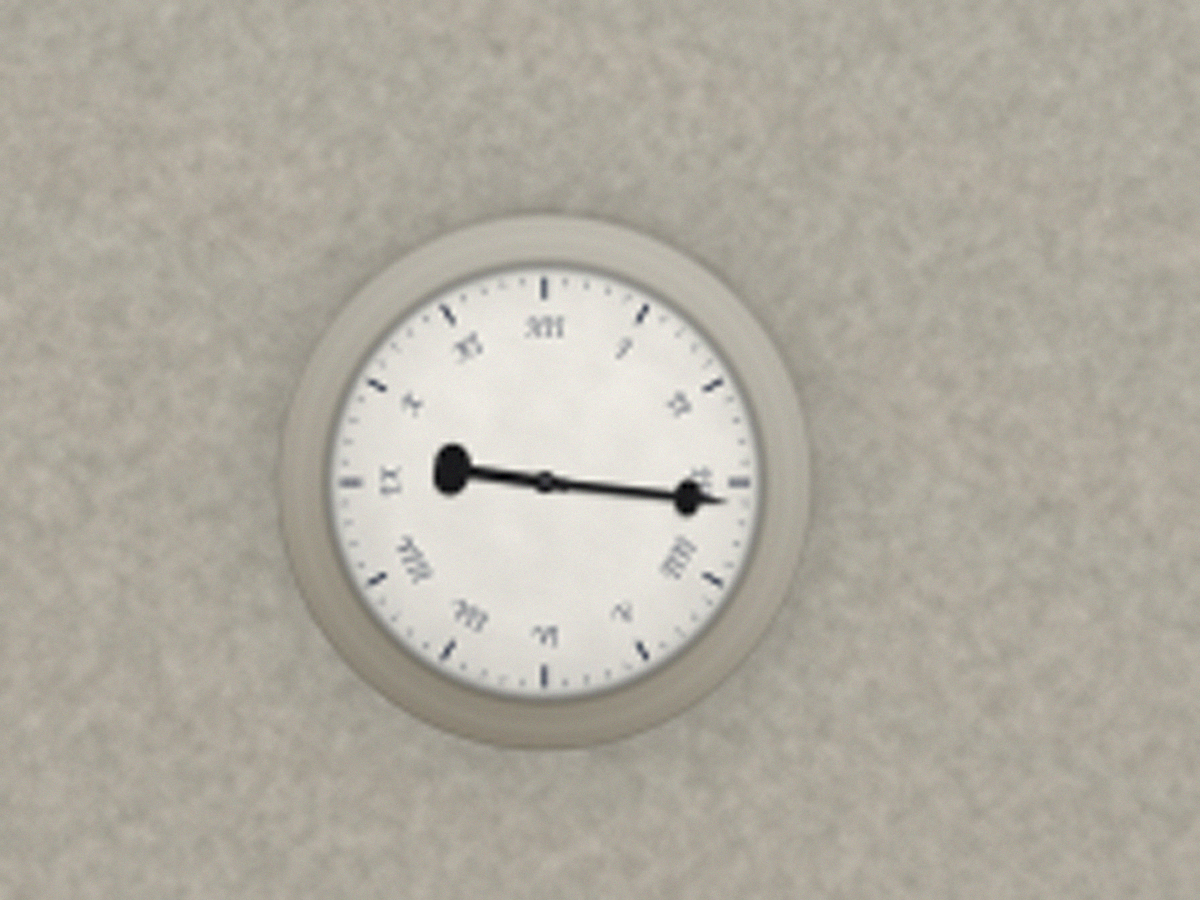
9:16
